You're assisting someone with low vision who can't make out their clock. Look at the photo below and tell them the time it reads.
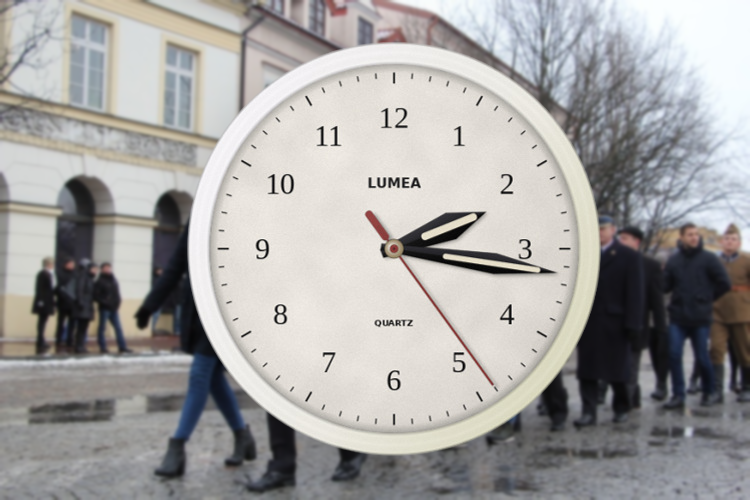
2:16:24
